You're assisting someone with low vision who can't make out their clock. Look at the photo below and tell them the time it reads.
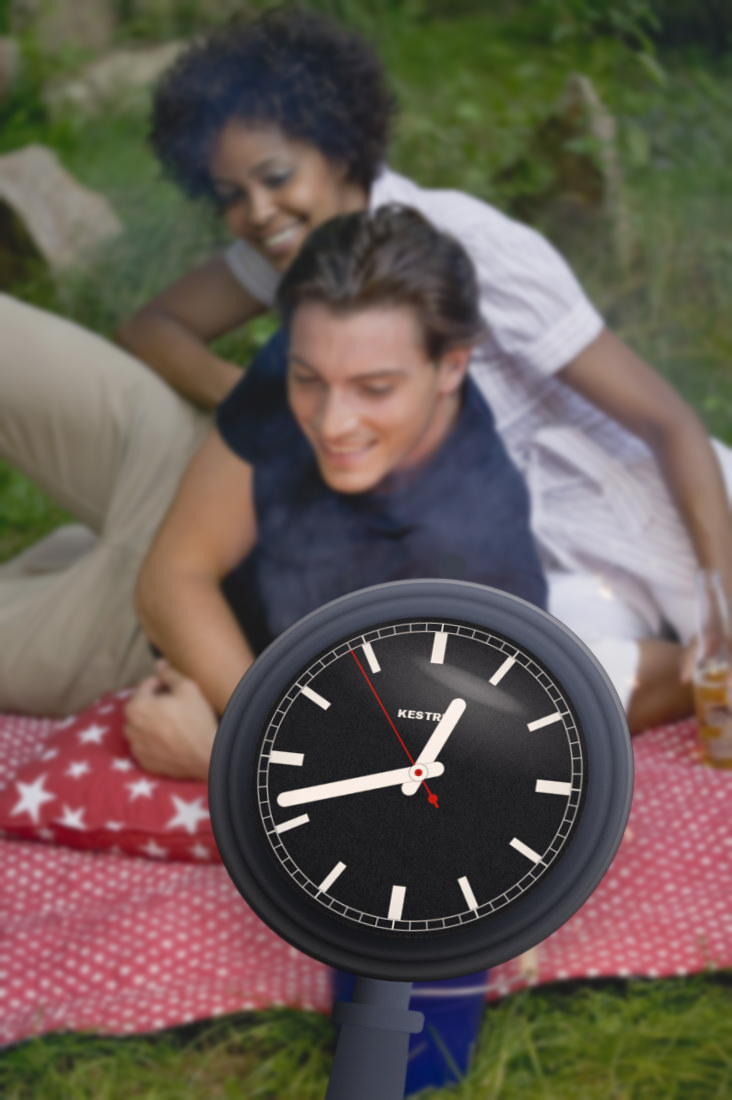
12:41:54
